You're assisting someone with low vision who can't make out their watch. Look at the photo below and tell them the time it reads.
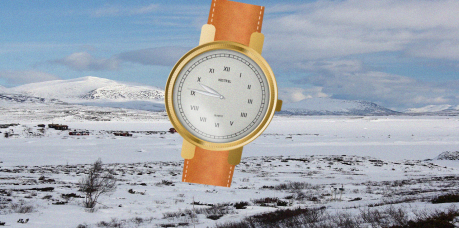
9:46
